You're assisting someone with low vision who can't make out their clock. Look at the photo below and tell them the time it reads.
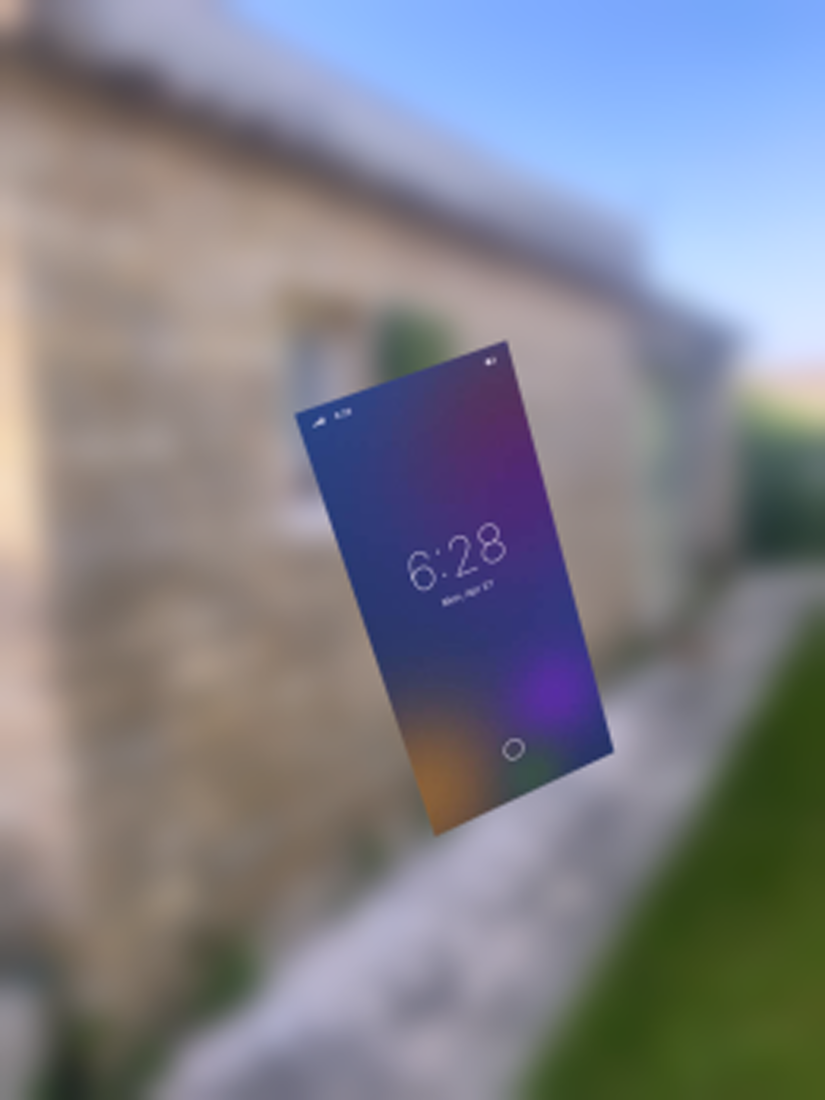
6:28
